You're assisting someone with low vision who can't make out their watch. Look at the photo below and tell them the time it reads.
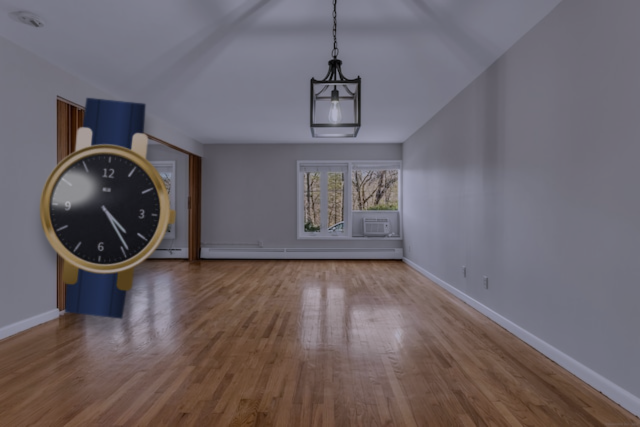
4:24
